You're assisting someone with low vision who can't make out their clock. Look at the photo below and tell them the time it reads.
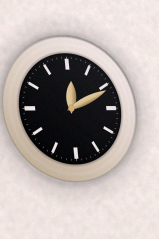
12:11
